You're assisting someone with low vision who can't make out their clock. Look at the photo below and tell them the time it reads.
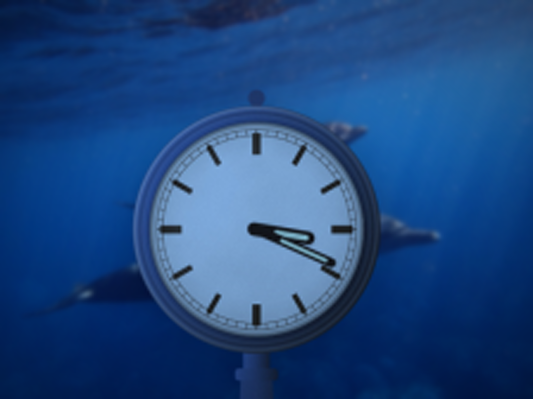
3:19
